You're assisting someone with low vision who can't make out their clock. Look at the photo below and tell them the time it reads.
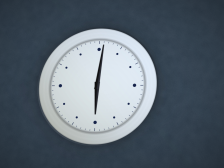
6:01
